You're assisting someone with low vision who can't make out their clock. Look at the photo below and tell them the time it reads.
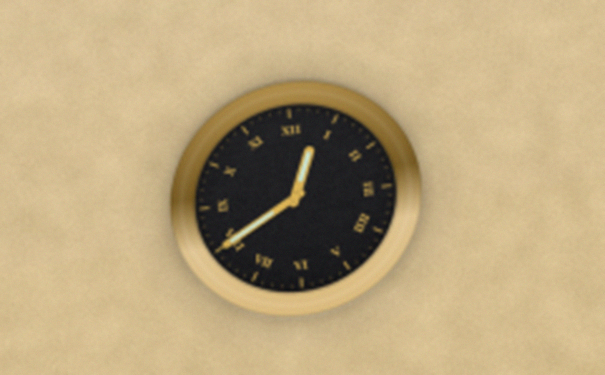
12:40
